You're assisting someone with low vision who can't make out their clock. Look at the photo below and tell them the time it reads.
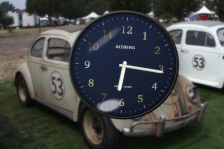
6:16
